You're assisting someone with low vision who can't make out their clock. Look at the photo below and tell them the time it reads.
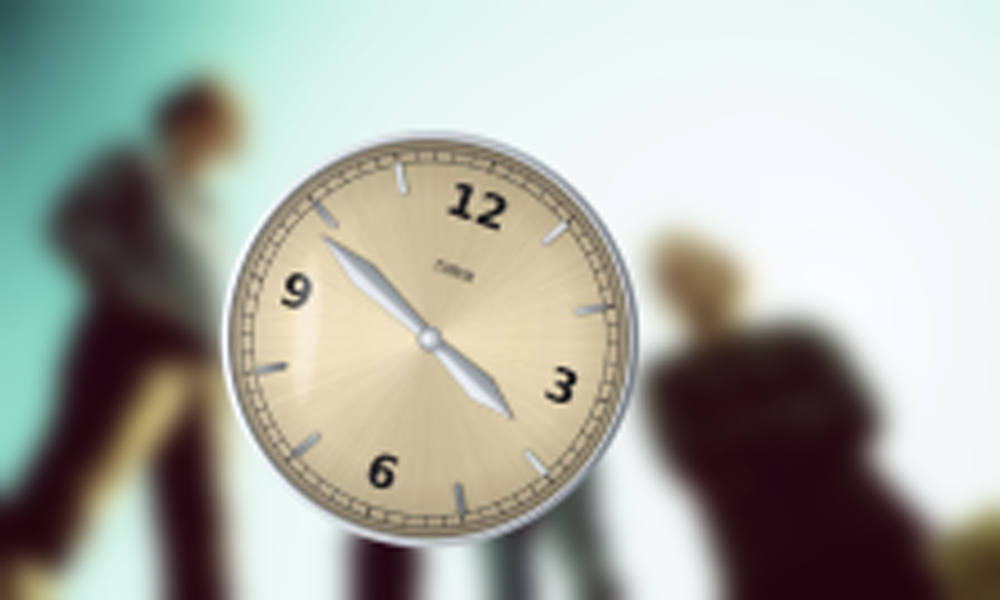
3:49
